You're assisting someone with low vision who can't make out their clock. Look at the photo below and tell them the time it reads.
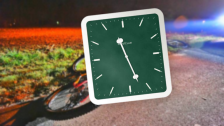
11:27
